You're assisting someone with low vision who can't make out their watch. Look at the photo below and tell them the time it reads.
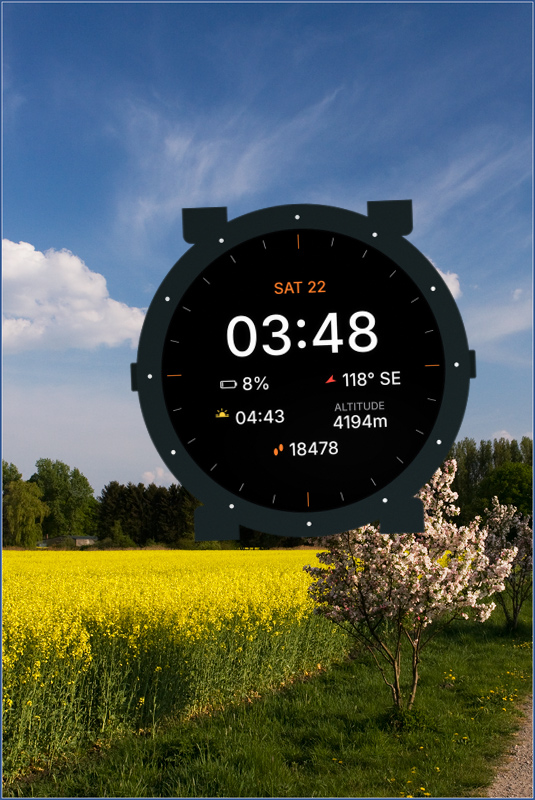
3:48
